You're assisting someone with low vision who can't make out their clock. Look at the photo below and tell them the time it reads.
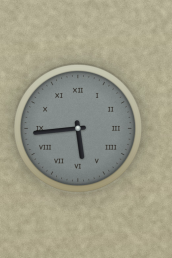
5:44
